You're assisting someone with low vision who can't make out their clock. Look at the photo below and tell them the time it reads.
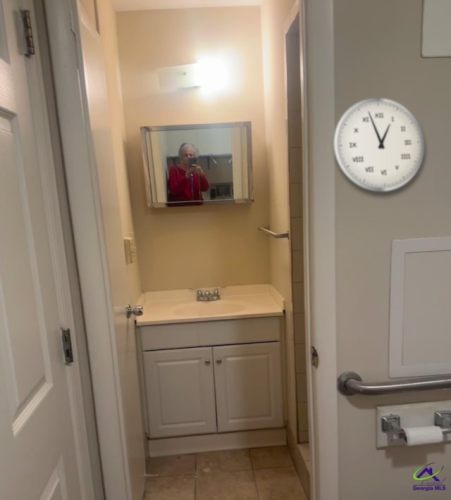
12:57
